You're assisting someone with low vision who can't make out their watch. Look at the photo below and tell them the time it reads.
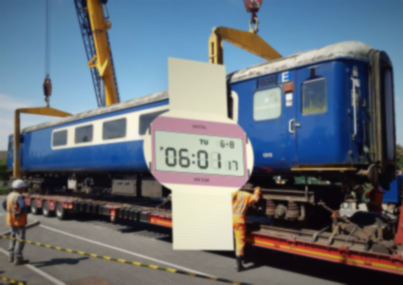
6:01
